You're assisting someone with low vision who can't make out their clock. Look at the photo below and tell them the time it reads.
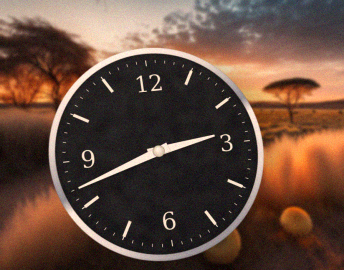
2:42
